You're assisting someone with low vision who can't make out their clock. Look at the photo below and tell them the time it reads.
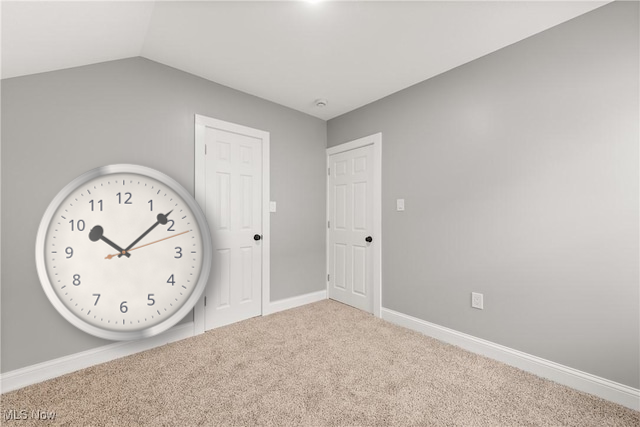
10:08:12
